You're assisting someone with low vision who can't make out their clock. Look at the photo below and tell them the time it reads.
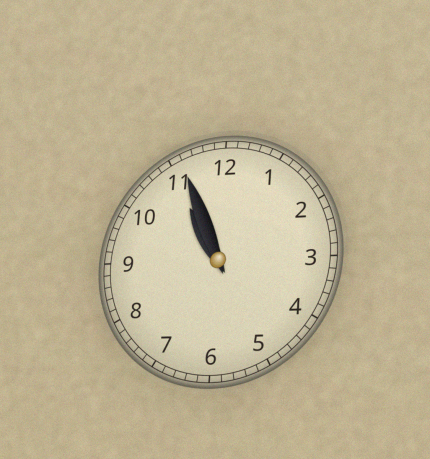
10:56
